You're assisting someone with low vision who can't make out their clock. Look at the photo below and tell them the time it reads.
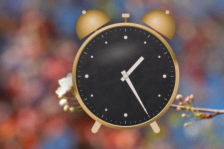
1:25
